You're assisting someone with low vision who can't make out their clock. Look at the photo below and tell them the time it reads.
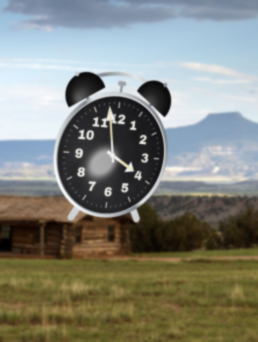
3:58
